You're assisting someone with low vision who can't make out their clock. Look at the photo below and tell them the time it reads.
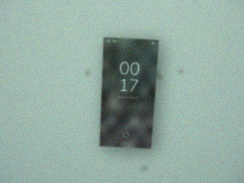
0:17
